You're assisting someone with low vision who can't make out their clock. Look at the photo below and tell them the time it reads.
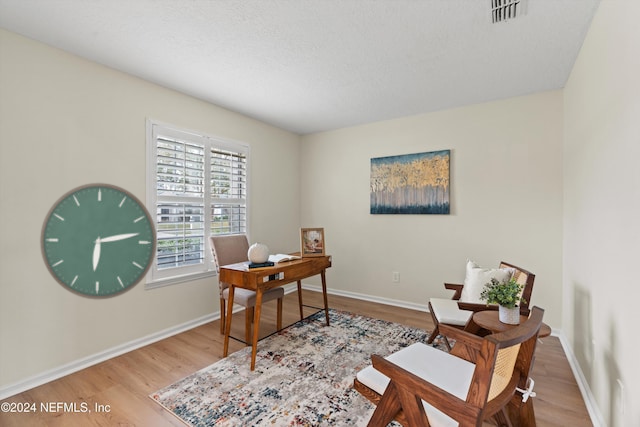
6:13
